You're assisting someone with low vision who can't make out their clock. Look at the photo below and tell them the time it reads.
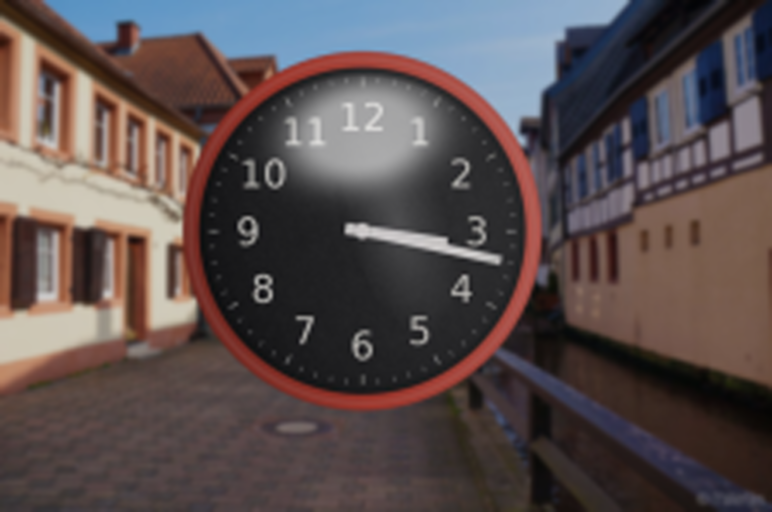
3:17
